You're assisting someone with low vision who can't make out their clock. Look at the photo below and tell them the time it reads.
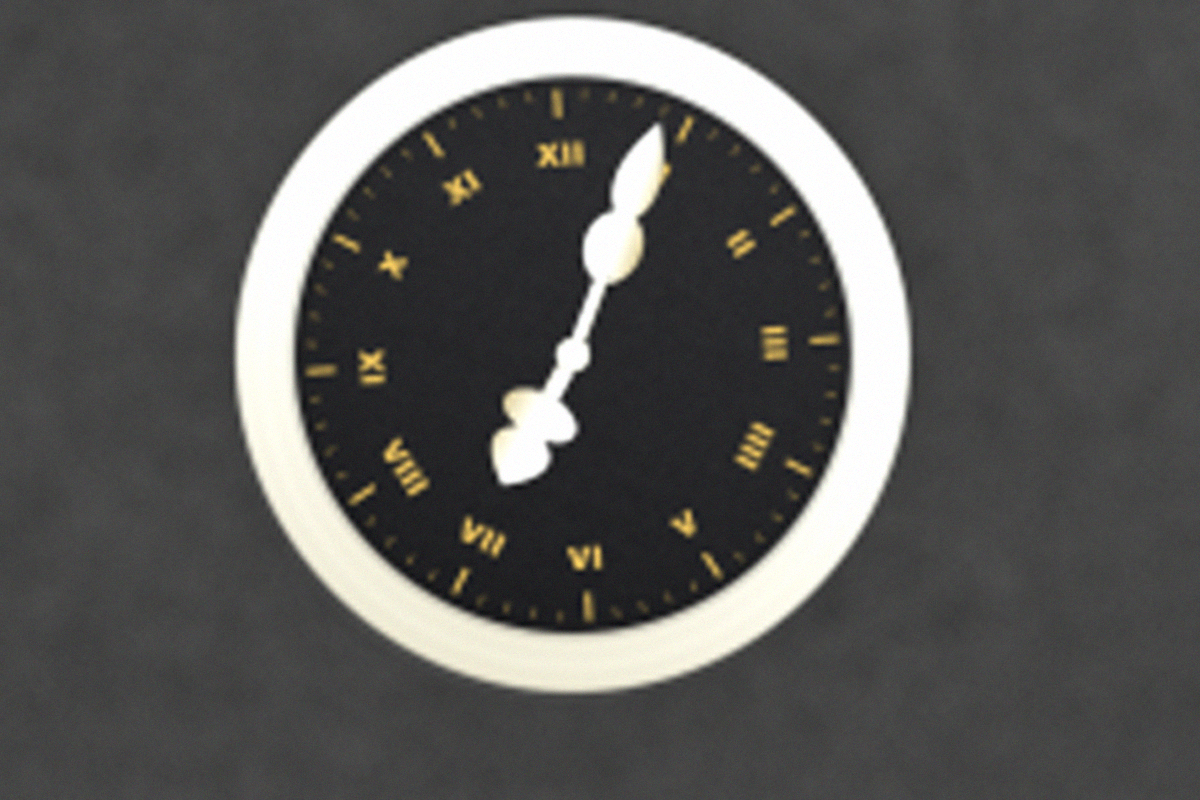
7:04
